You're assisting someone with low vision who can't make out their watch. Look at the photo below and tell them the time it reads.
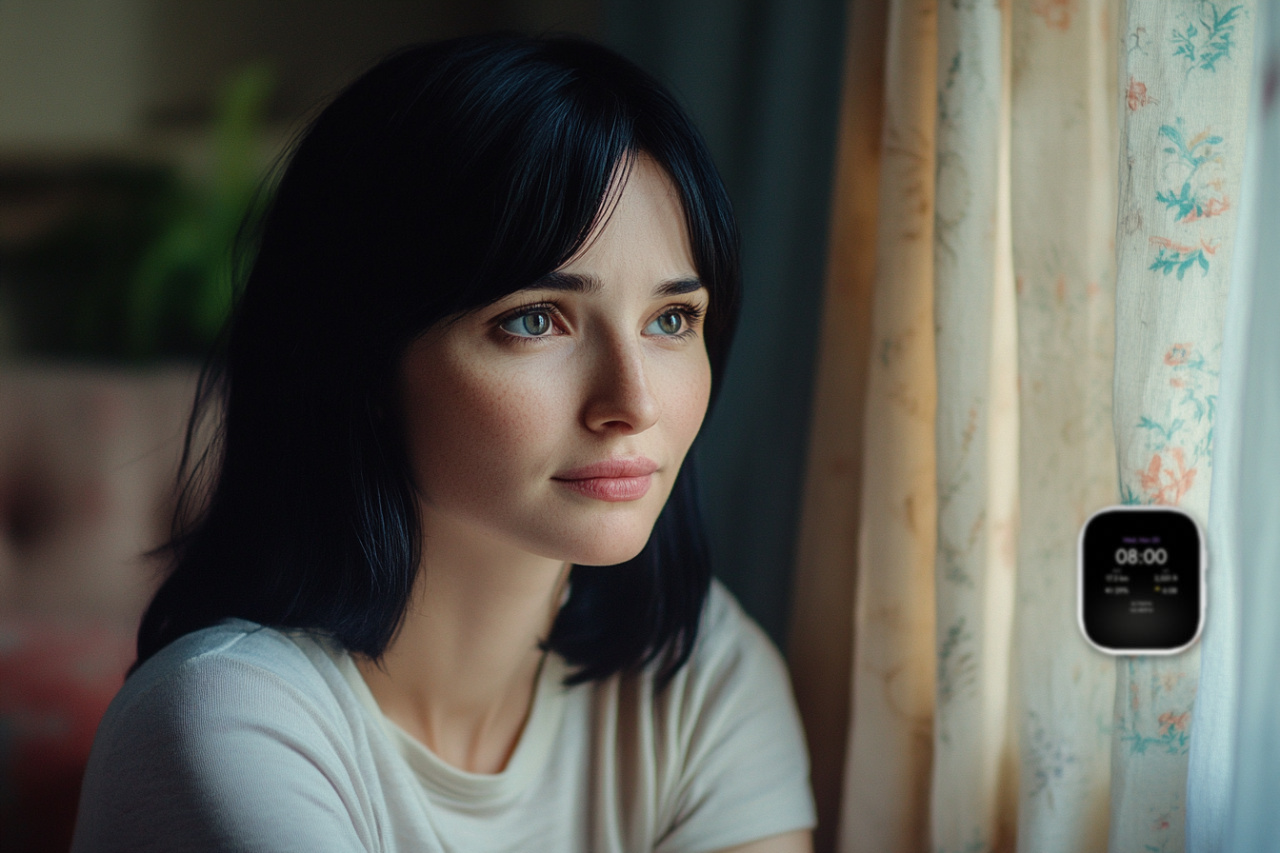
8:00
